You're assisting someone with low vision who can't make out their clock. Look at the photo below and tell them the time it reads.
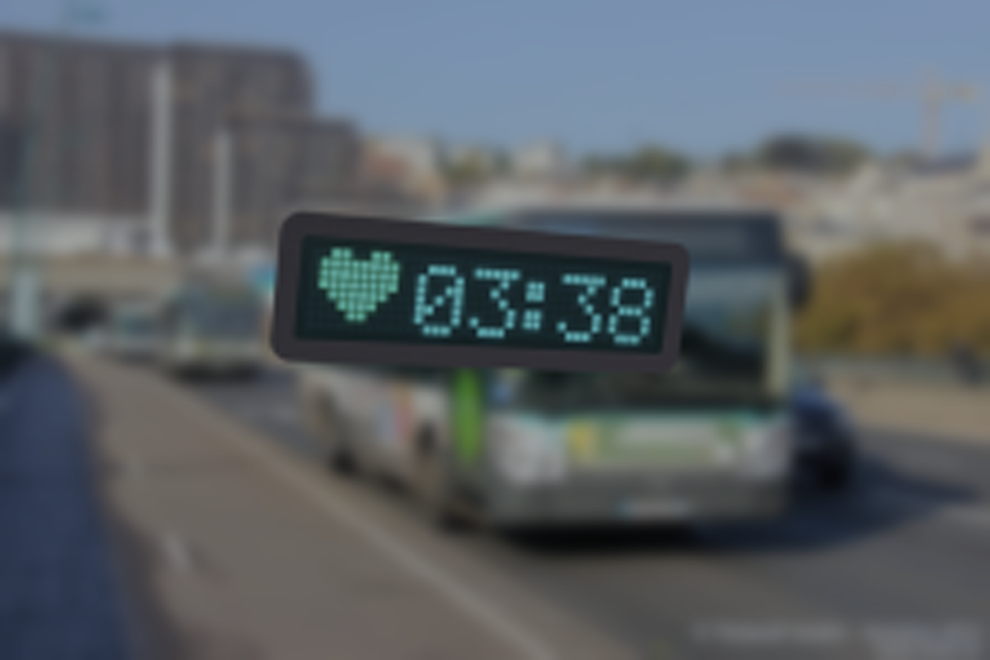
3:38
